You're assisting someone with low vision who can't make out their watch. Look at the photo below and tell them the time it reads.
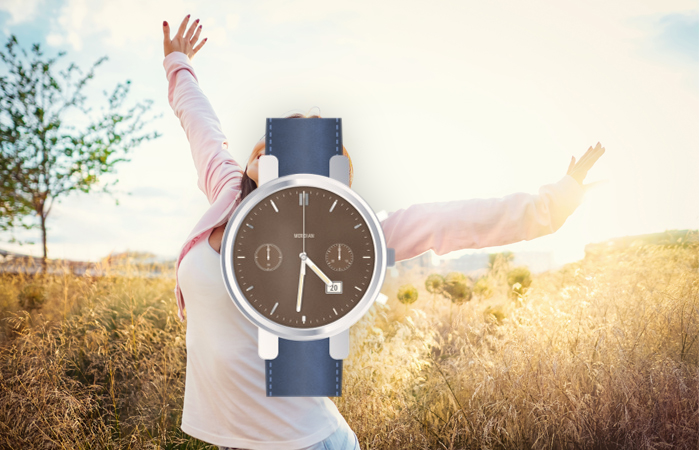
4:31
